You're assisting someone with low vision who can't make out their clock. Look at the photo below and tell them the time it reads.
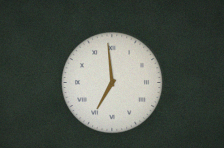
6:59
